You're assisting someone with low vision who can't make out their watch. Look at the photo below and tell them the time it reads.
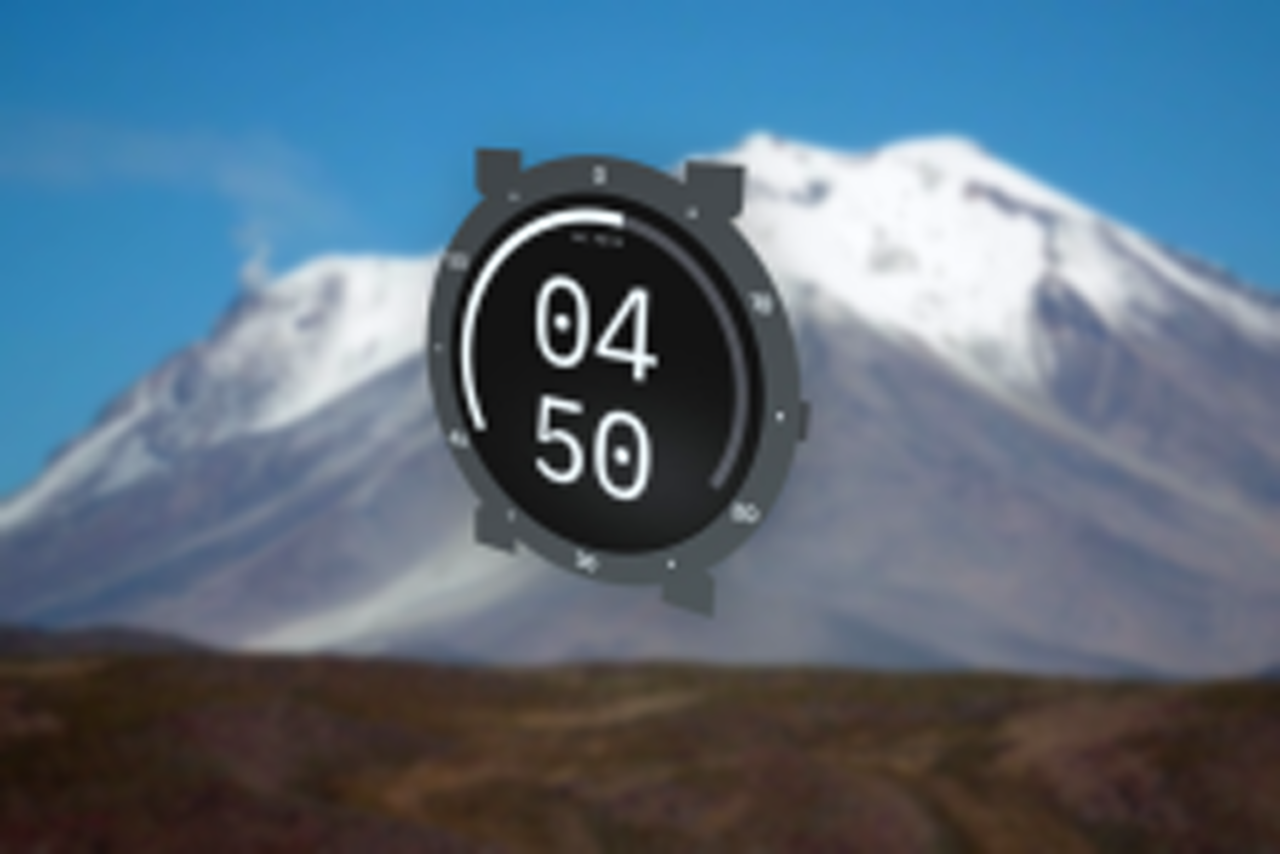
4:50
